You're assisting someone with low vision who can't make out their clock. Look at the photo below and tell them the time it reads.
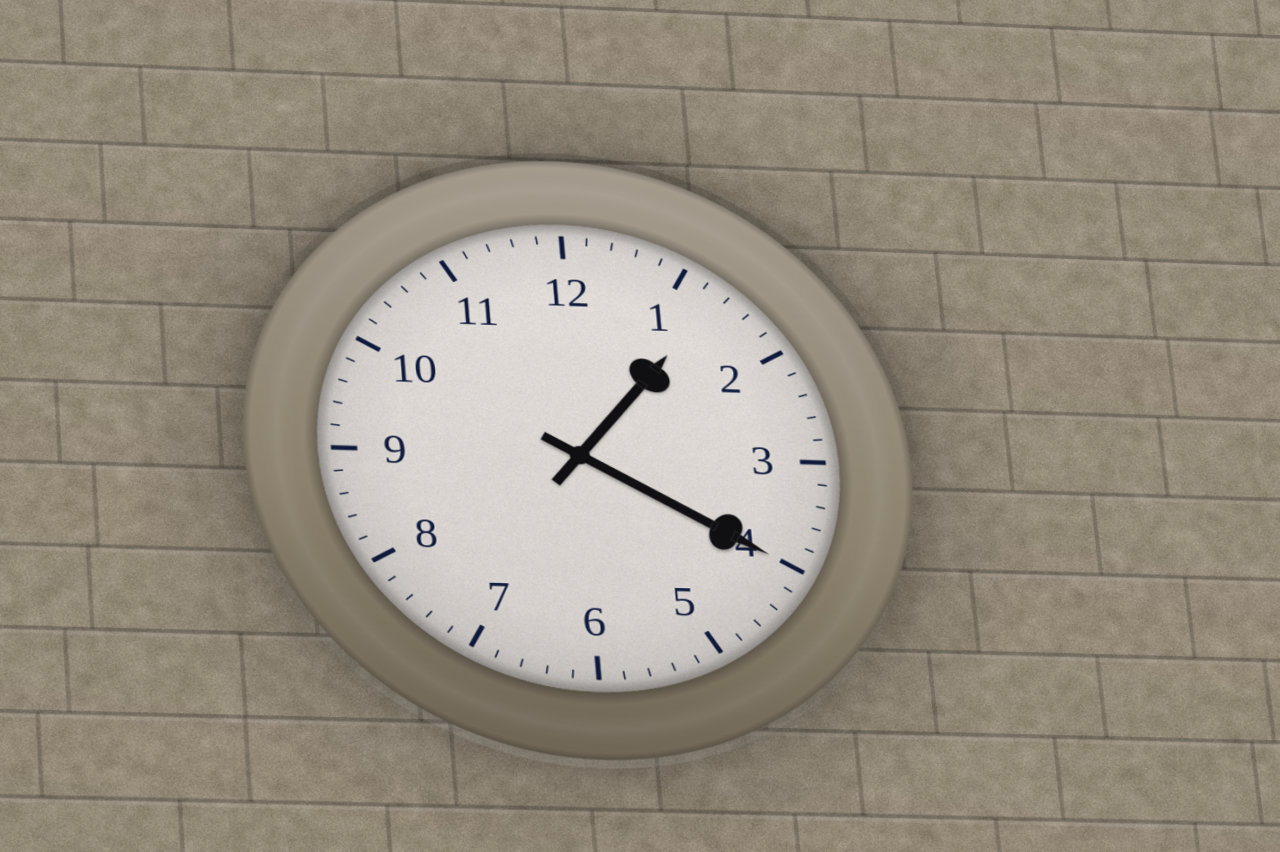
1:20
